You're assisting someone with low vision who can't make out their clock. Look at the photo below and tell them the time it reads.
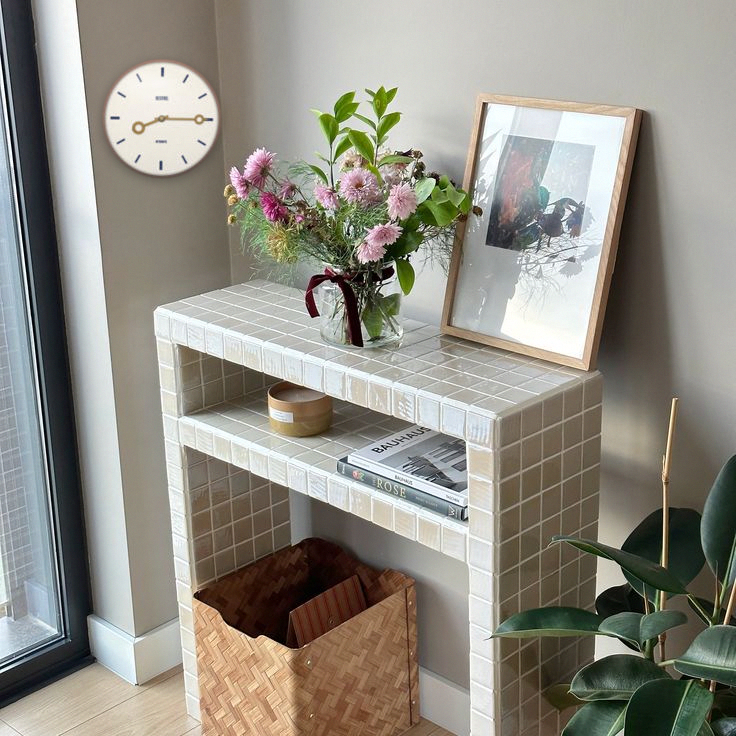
8:15
